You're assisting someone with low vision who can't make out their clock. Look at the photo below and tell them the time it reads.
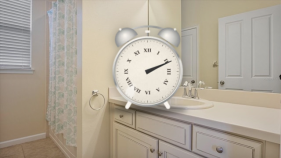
2:11
